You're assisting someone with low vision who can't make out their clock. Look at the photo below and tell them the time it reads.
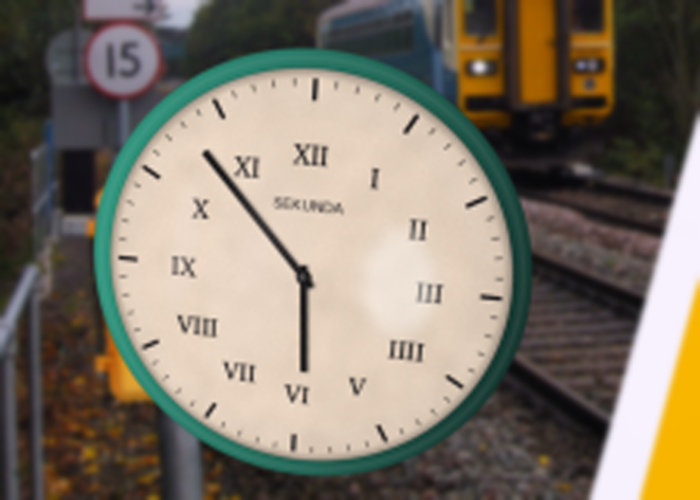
5:53
